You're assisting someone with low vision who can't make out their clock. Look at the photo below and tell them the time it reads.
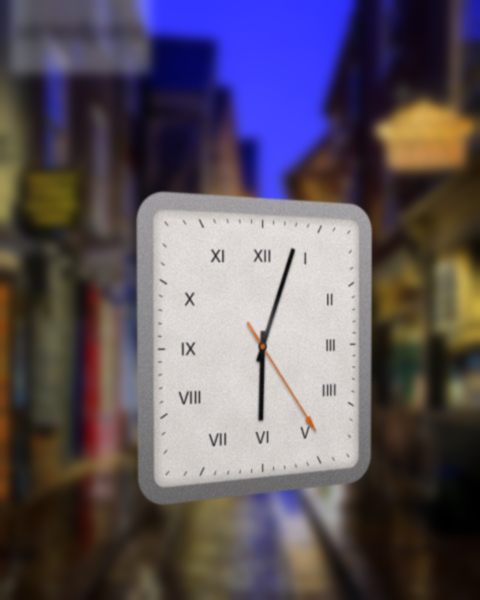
6:03:24
